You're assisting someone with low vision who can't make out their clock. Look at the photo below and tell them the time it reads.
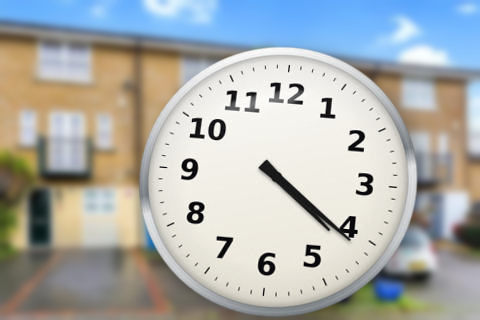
4:21
